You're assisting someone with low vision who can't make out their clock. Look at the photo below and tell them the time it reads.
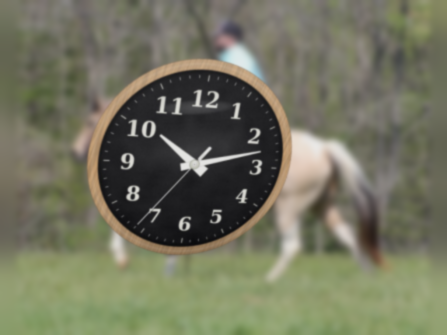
10:12:36
